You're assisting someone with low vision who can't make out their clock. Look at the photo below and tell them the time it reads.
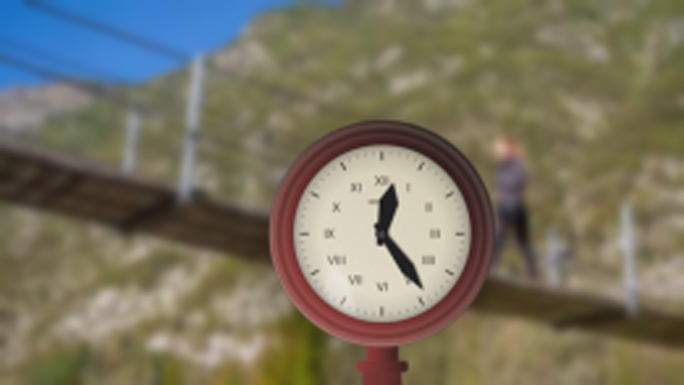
12:24
